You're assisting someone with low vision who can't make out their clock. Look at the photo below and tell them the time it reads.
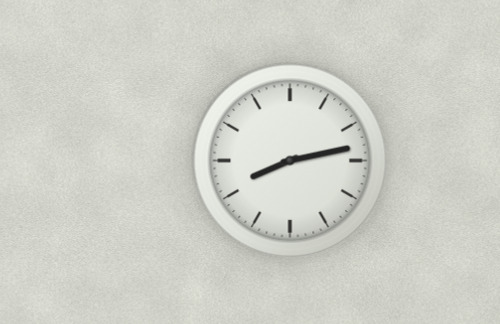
8:13
